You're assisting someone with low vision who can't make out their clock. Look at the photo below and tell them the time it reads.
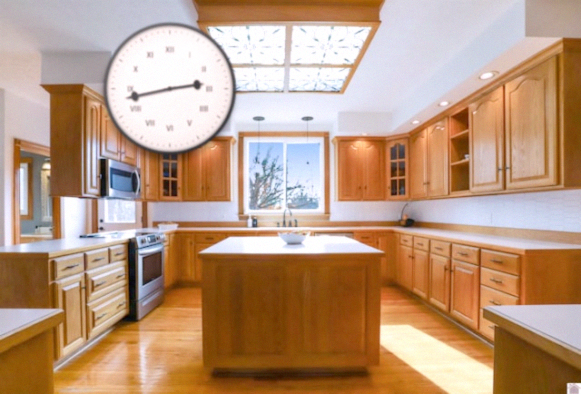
2:43
